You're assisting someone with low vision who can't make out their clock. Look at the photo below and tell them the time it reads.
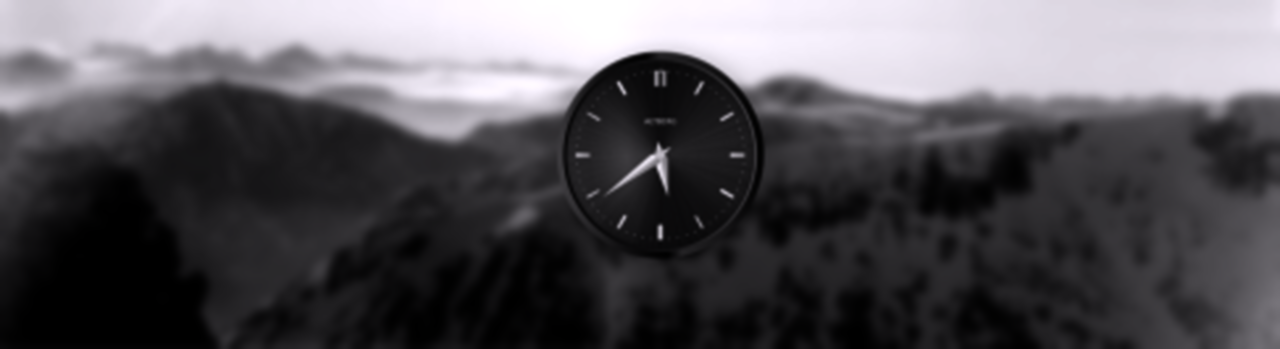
5:39
